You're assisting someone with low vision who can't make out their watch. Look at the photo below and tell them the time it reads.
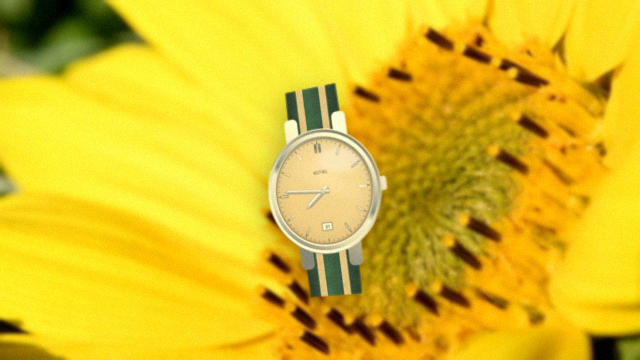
7:46
